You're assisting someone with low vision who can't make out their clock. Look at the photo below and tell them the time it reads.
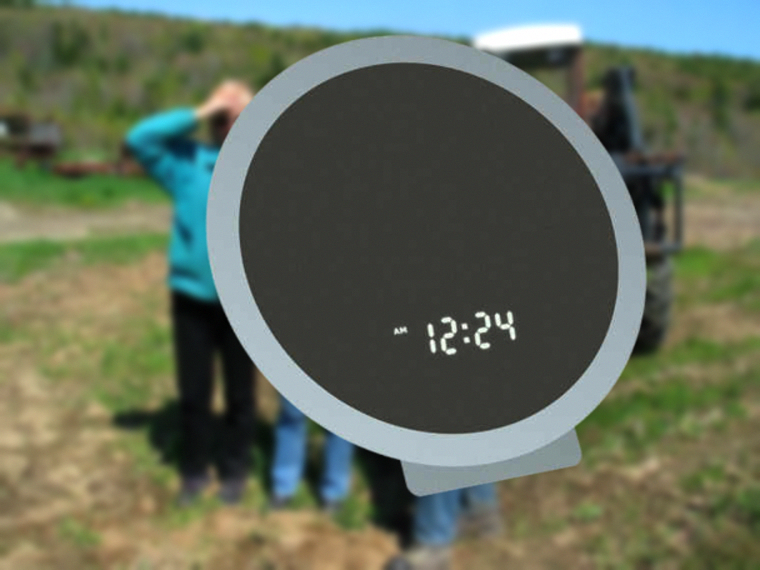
12:24
